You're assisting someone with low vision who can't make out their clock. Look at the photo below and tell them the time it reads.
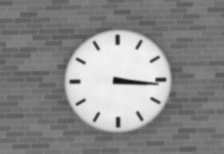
3:16
